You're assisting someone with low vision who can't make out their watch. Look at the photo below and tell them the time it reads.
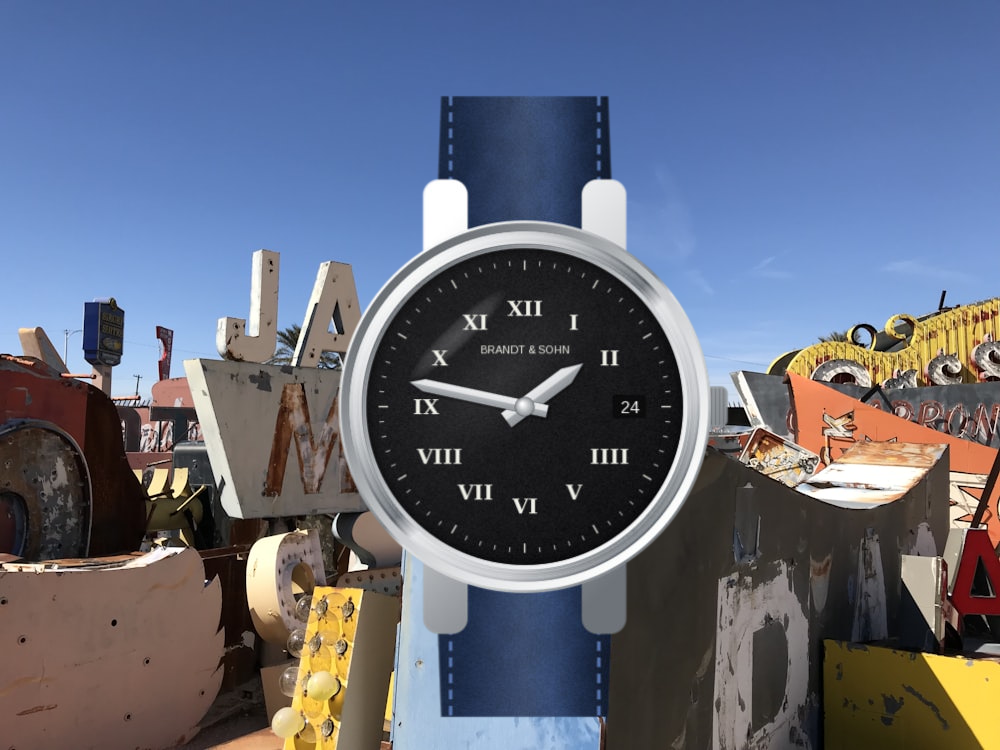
1:47
